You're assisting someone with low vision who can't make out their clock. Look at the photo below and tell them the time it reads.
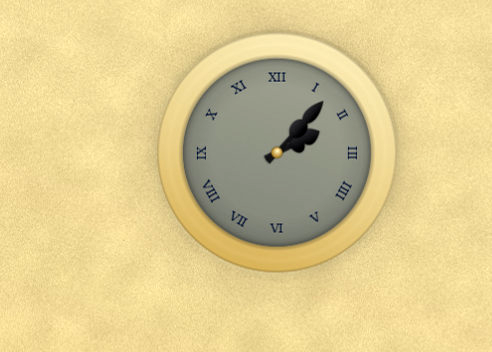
2:07
